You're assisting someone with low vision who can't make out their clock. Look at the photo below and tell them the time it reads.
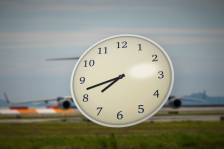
7:42
